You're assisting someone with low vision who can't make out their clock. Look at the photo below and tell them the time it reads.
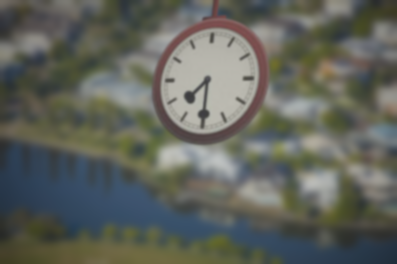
7:30
